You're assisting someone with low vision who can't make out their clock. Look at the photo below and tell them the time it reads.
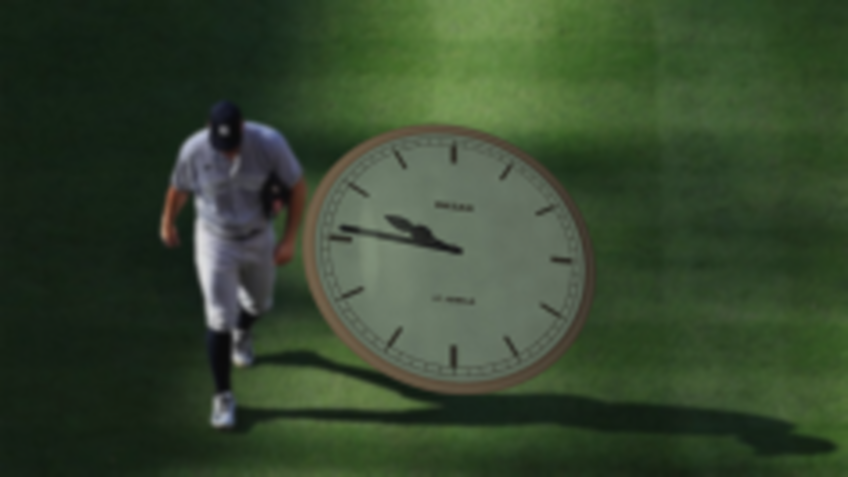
9:46
